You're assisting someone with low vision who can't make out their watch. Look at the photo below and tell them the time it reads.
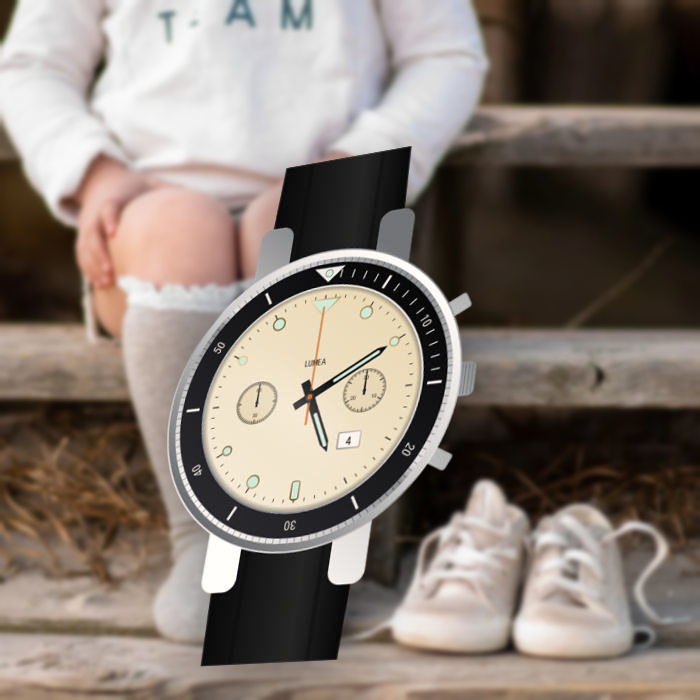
5:10
